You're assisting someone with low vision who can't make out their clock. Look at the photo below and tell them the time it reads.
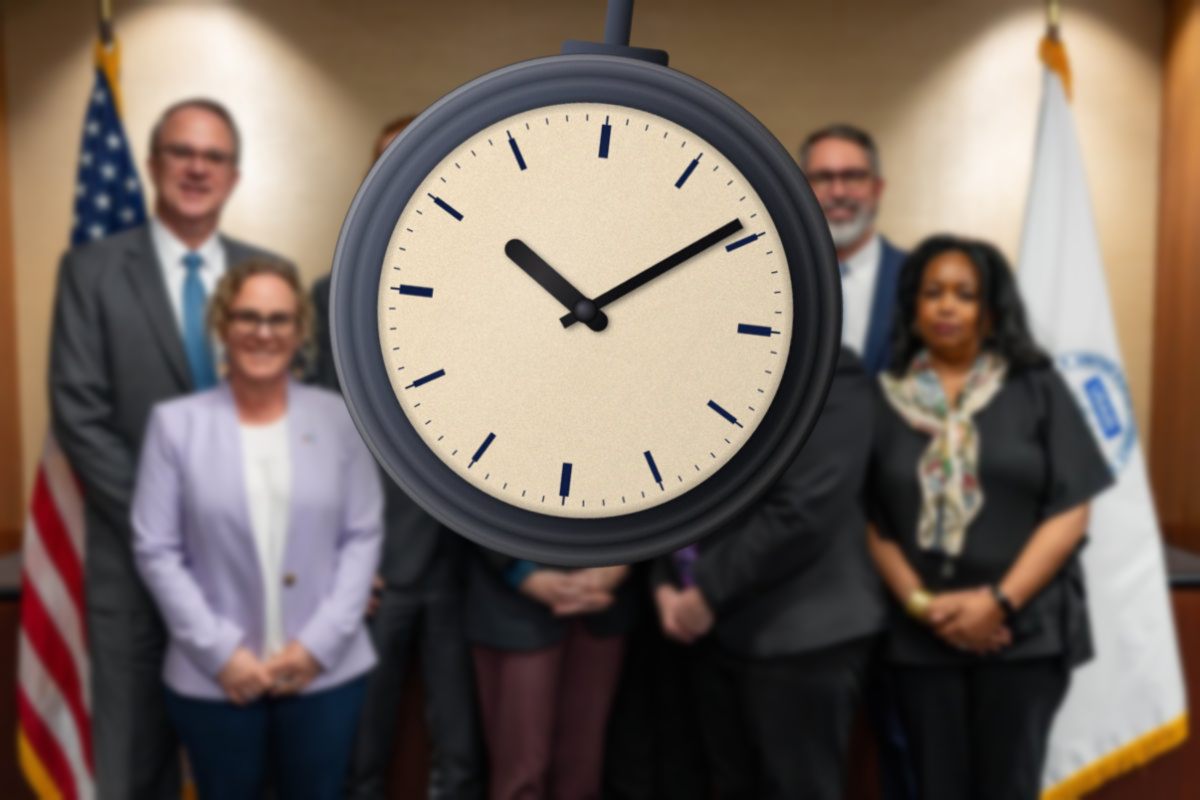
10:09
